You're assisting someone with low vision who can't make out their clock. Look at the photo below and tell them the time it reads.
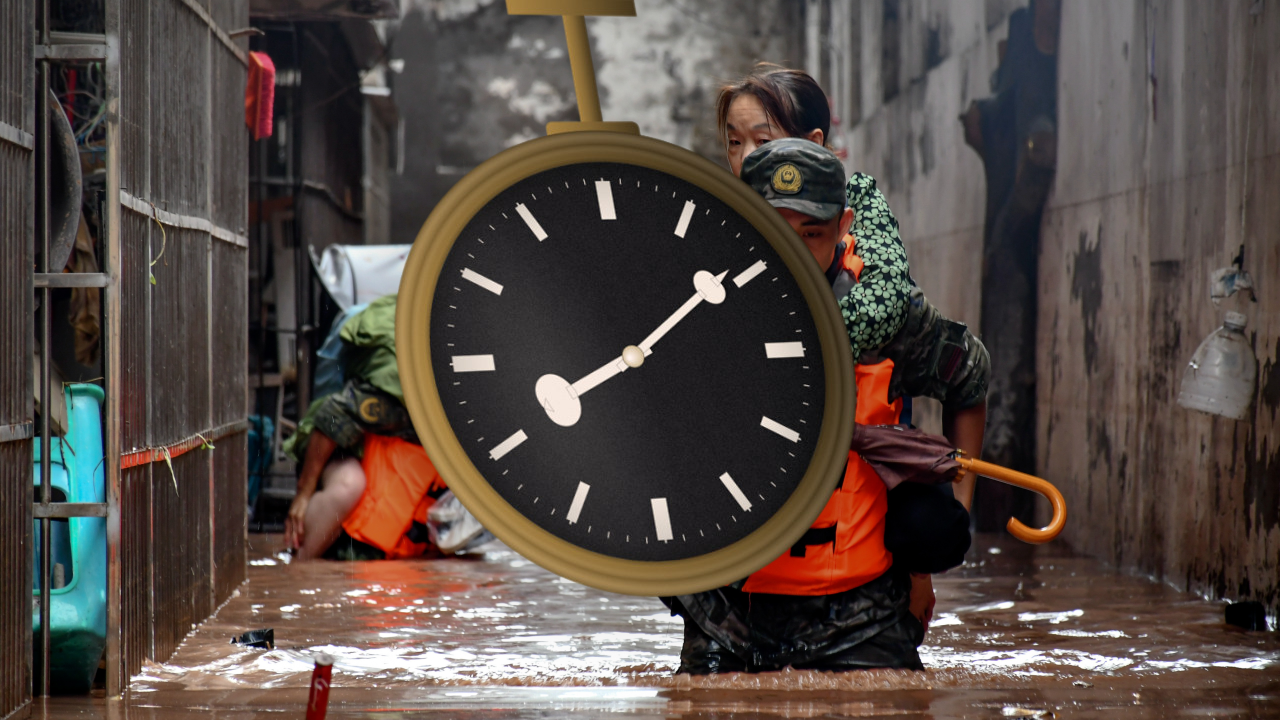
8:09
